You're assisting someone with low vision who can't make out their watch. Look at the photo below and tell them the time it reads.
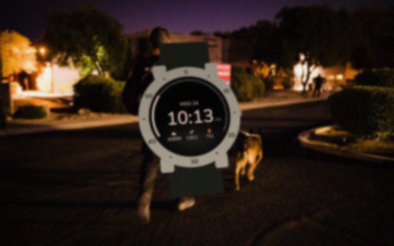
10:13
